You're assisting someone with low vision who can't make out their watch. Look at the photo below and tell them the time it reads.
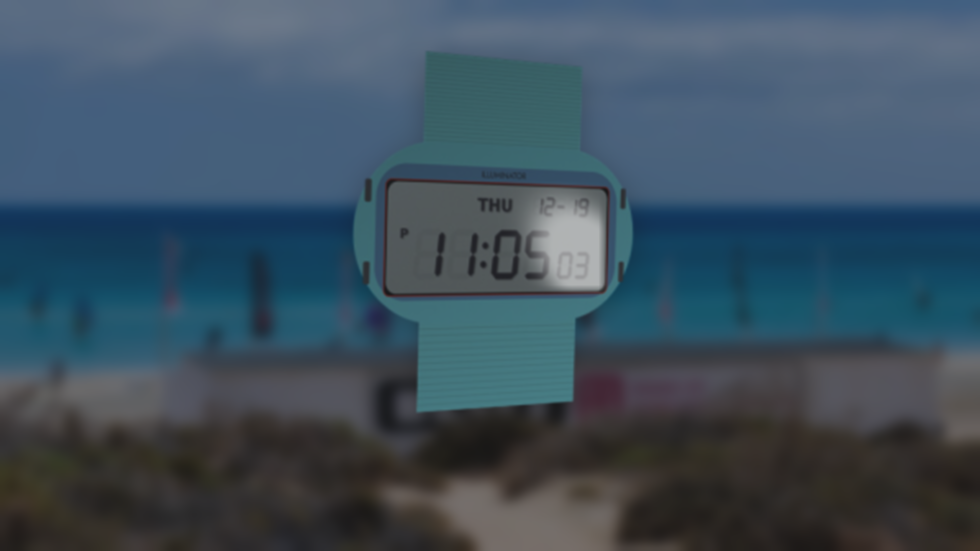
11:05:03
